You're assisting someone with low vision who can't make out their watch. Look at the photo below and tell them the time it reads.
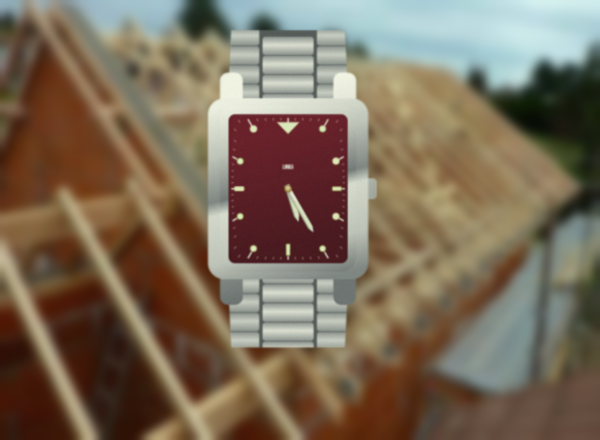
5:25
